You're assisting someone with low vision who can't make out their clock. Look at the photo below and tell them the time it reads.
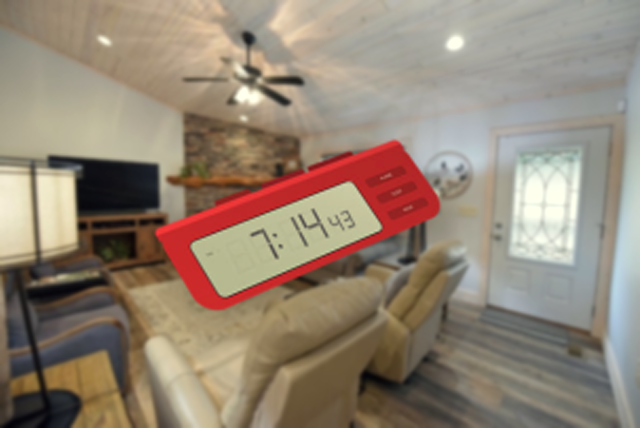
7:14:43
